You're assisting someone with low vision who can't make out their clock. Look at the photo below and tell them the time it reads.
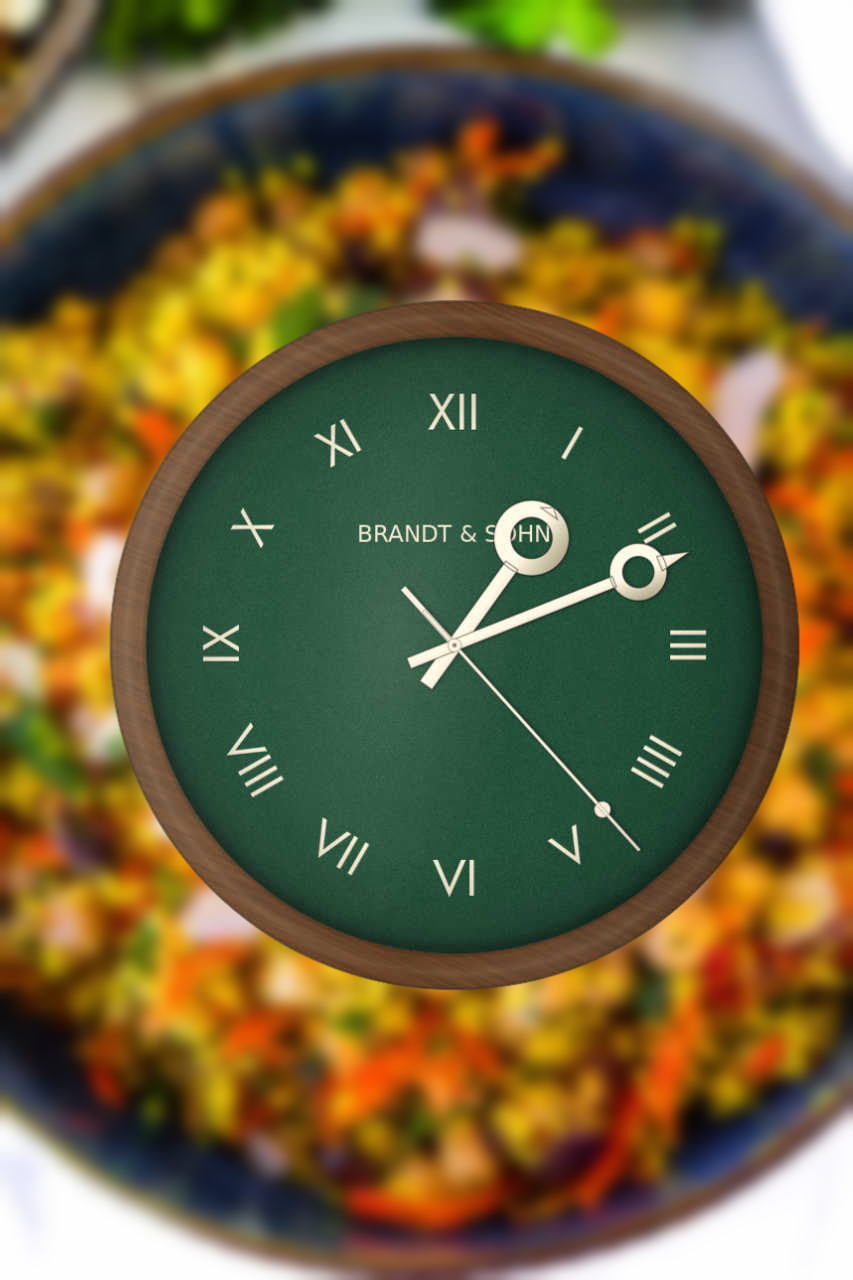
1:11:23
